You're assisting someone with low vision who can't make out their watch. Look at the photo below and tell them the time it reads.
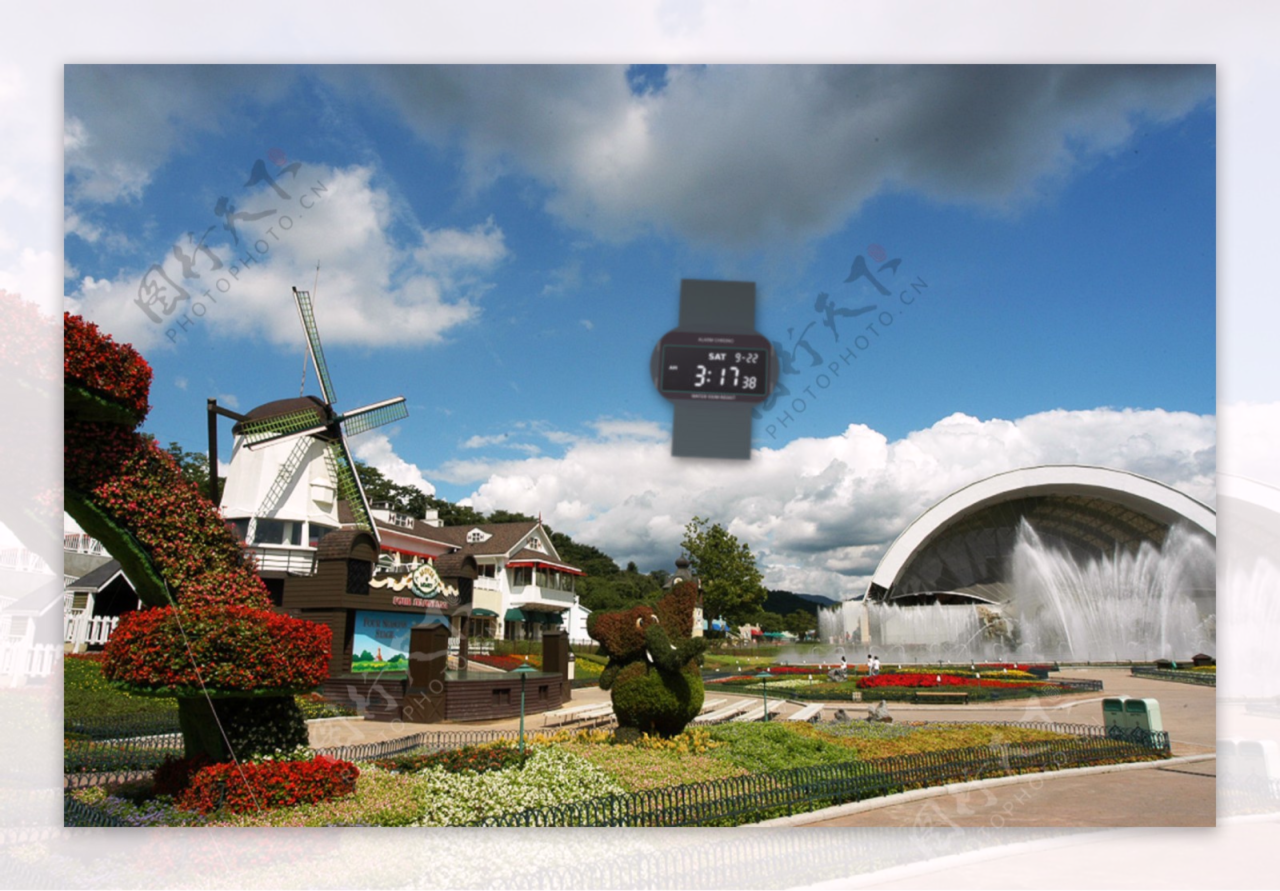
3:17:38
